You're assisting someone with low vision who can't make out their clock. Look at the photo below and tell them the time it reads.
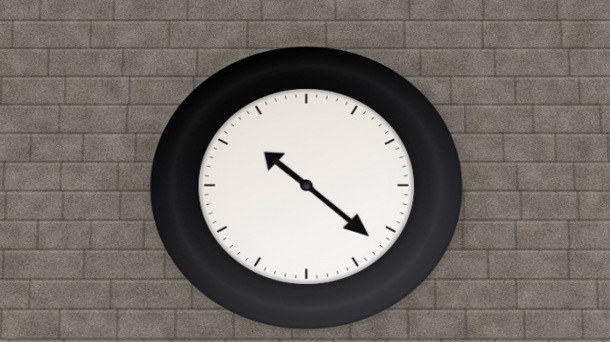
10:22
